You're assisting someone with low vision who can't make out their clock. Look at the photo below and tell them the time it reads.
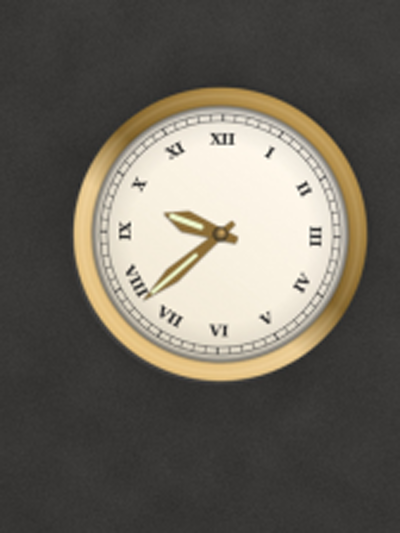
9:38
